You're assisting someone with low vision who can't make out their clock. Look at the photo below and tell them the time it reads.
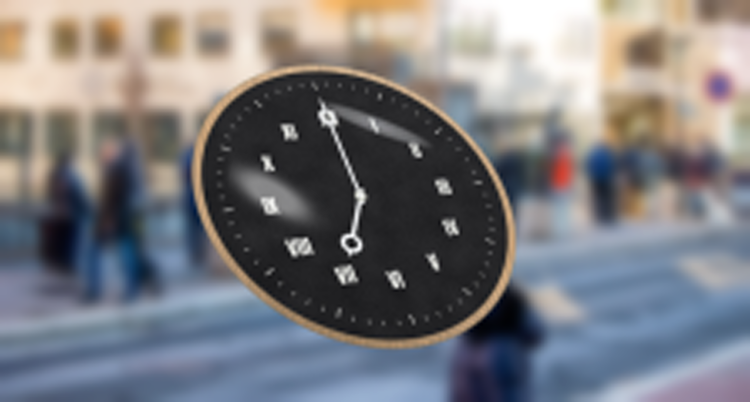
7:00
